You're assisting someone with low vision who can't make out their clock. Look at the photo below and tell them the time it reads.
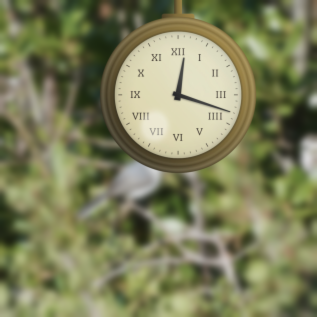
12:18
